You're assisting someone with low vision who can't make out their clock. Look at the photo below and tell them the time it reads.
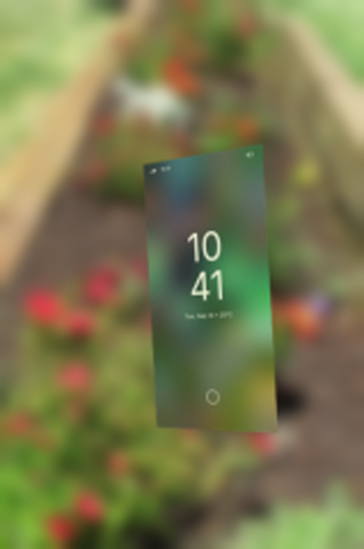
10:41
